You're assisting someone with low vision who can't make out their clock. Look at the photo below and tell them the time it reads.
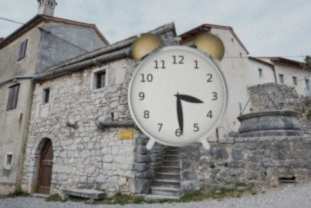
3:29
